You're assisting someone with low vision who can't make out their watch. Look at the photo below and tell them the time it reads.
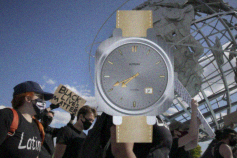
7:41
